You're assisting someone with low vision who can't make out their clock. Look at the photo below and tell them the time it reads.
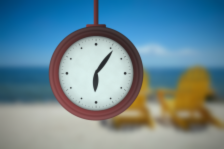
6:06
